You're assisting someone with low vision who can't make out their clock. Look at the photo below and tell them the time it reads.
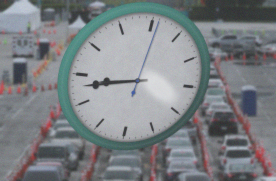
8:43:01
